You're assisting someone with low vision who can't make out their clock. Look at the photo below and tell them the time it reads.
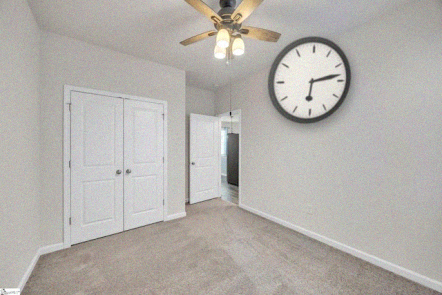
6:13
